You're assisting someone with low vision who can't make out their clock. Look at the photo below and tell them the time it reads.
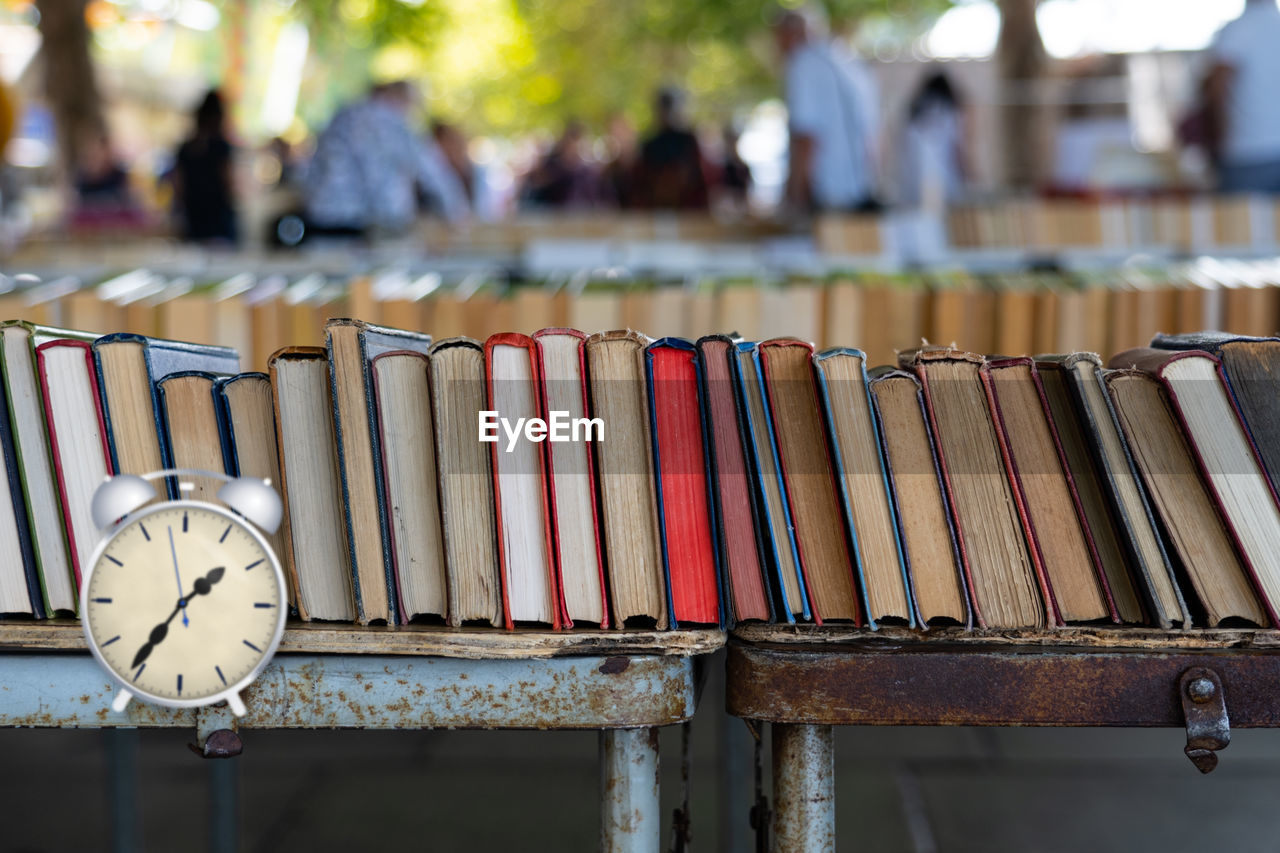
1:35:58
